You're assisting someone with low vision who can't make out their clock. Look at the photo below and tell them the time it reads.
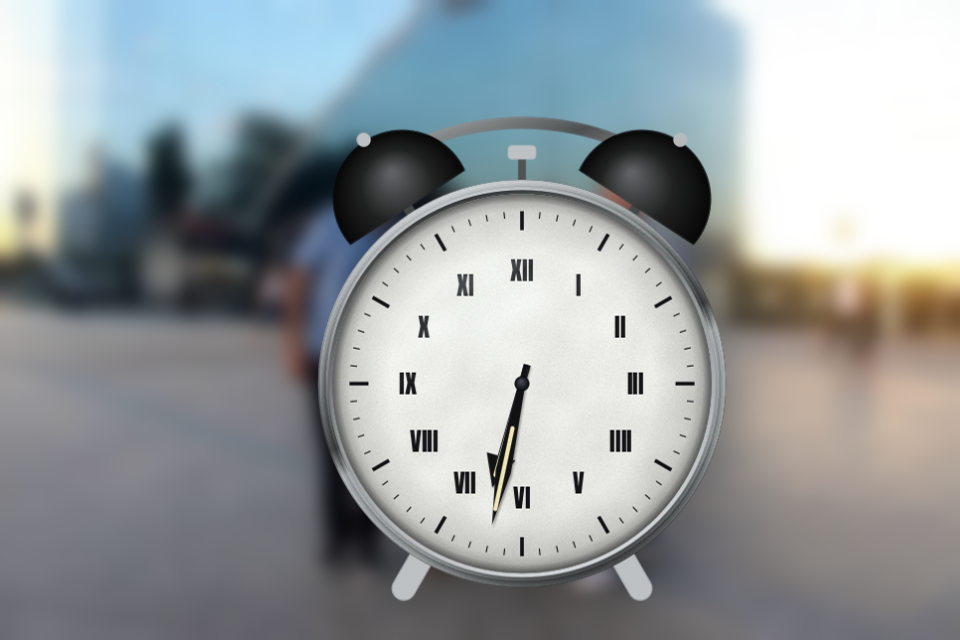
6:32
